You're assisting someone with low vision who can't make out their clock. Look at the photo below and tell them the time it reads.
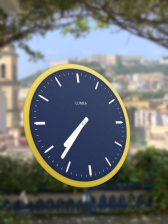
7:37
